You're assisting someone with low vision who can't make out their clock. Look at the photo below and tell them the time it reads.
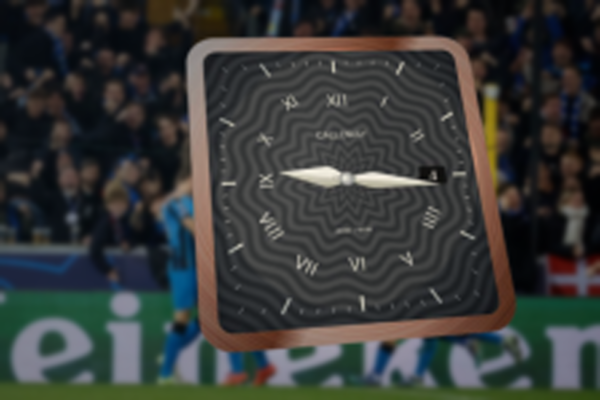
9:16
